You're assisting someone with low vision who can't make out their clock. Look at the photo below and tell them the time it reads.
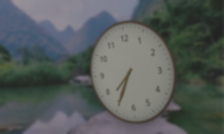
7:35
